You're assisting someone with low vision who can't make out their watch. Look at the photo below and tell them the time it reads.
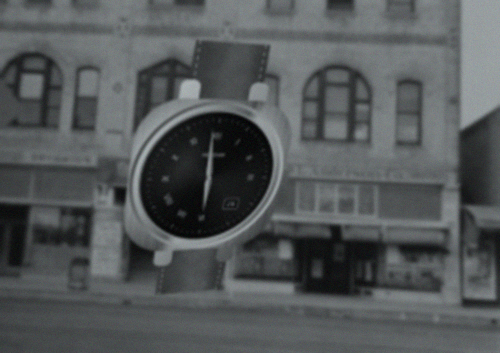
5:59
